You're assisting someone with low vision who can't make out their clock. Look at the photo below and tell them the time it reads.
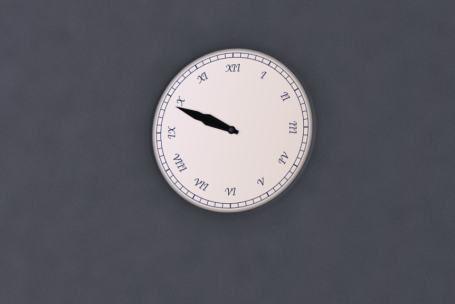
9:49
